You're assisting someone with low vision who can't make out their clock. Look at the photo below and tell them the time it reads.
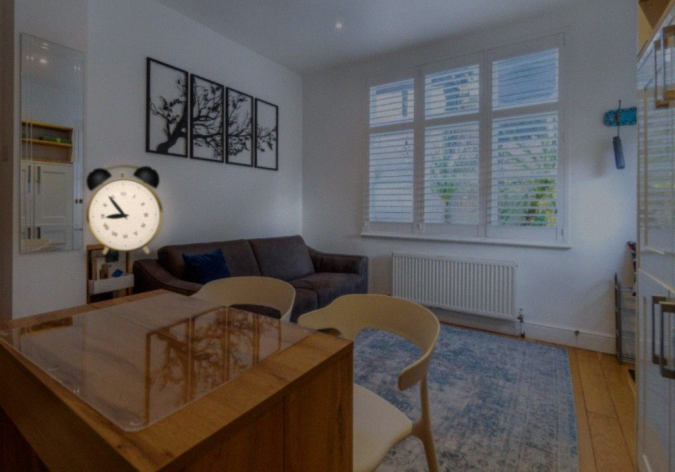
8:54
